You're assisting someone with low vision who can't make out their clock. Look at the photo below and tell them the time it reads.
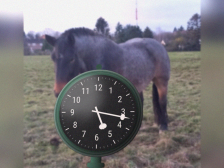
5:17
